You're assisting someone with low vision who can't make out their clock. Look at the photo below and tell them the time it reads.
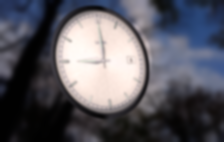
9:00
